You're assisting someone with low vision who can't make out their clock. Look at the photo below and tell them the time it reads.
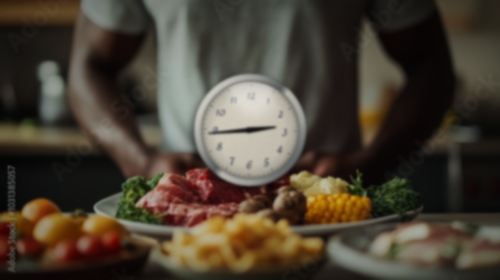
2:44
